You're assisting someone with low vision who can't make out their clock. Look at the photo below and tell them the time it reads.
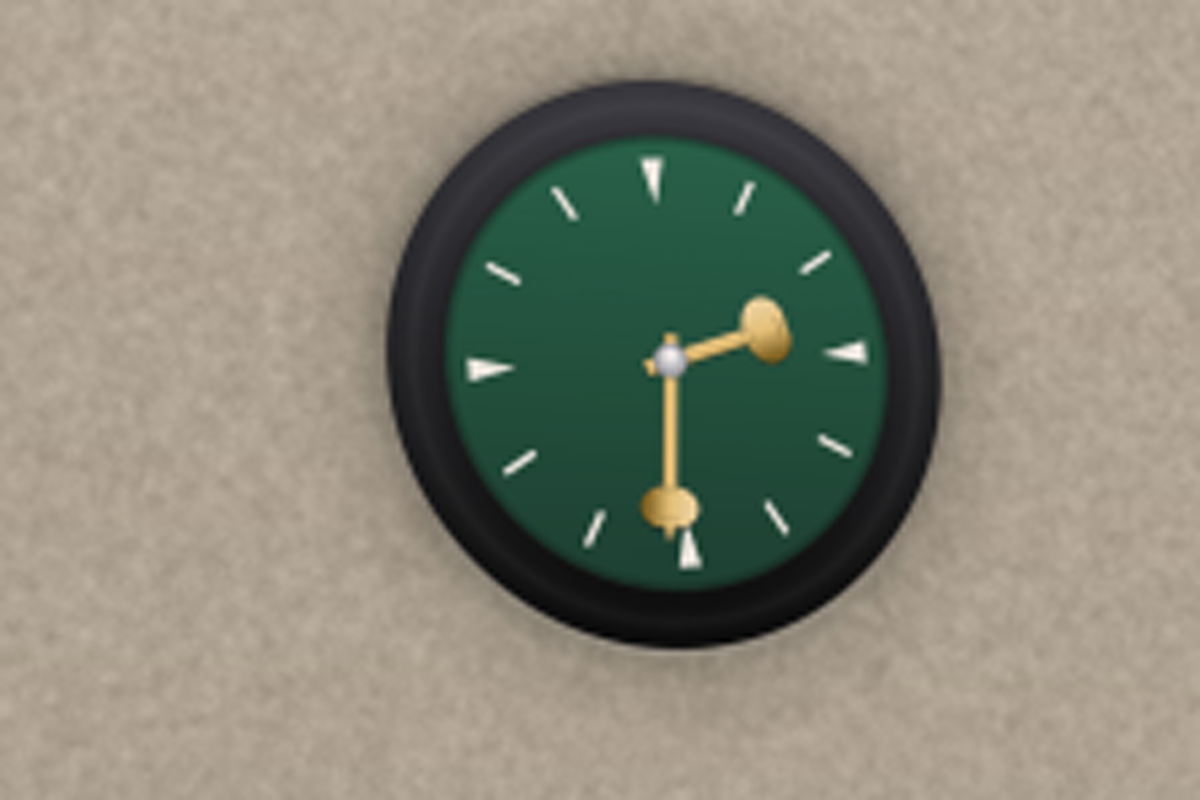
2:31
